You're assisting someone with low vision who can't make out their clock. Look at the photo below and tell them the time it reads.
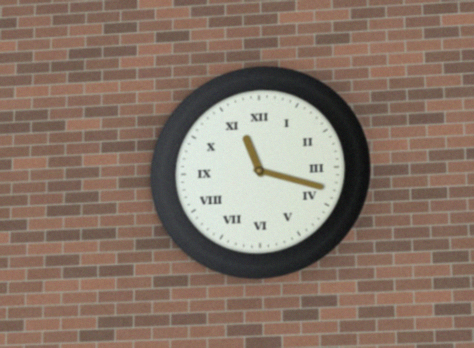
11:18
